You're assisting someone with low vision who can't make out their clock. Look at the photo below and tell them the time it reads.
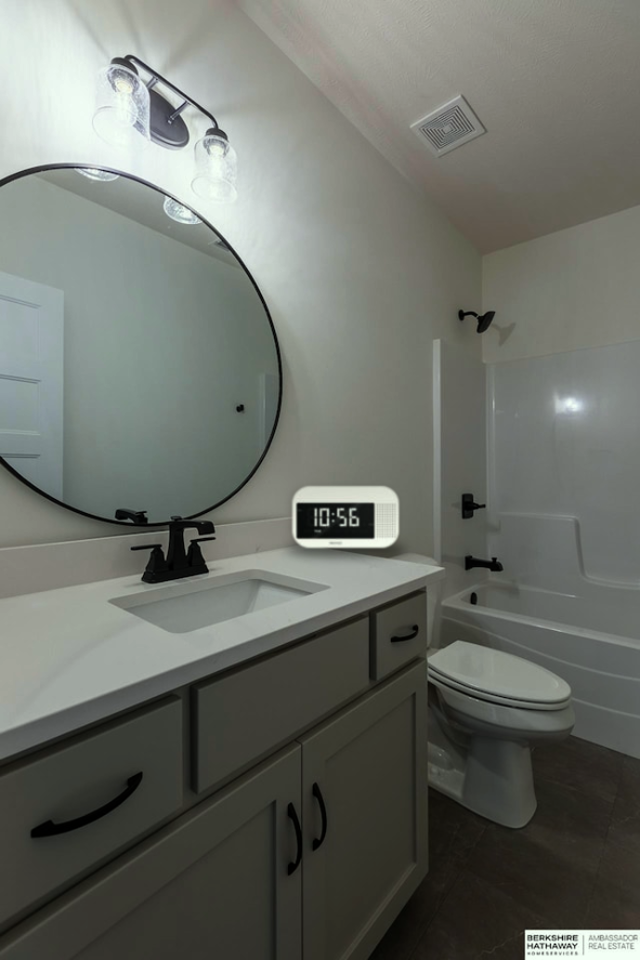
10:56
